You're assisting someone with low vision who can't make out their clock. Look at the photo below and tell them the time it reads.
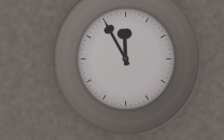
11:55
